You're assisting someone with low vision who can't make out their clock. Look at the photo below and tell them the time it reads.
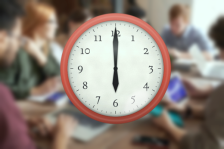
6:00
